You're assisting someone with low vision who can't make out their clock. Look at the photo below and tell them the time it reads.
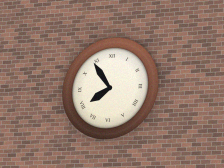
7:54
